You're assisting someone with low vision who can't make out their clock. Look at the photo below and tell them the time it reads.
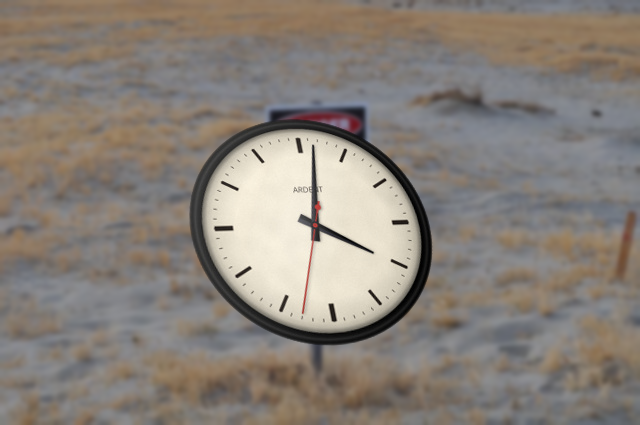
4:01:33
